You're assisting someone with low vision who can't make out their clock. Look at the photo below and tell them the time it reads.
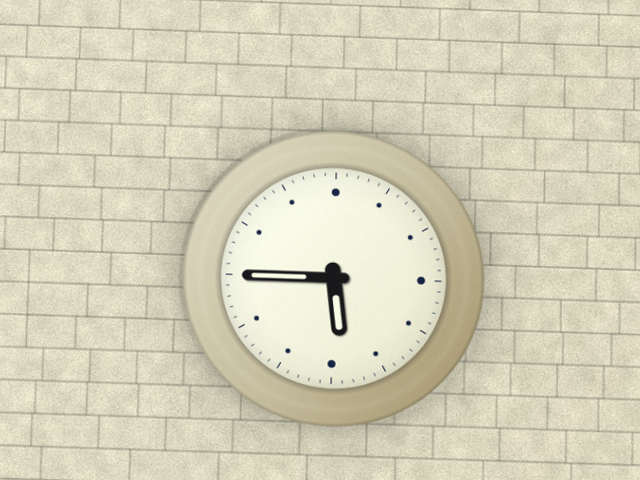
5:45
